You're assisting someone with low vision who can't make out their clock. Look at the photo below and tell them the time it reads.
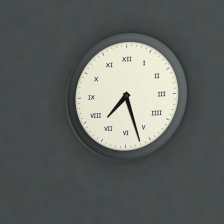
7:27
